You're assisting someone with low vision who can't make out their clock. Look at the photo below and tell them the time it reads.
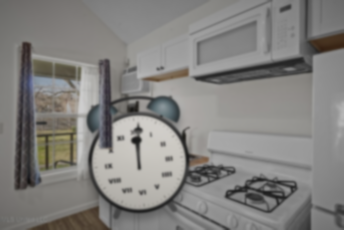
12:01
